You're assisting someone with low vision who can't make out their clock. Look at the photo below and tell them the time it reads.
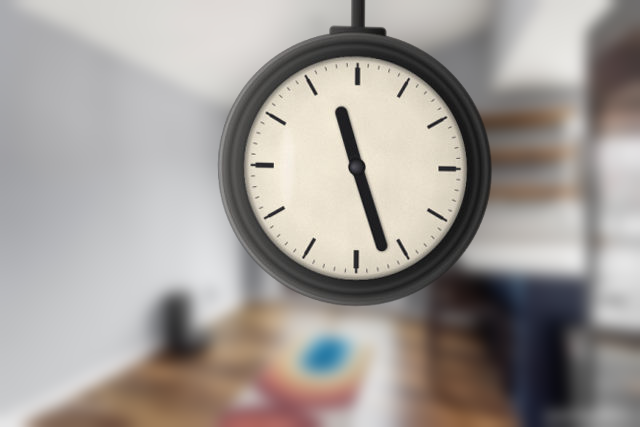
11:27
